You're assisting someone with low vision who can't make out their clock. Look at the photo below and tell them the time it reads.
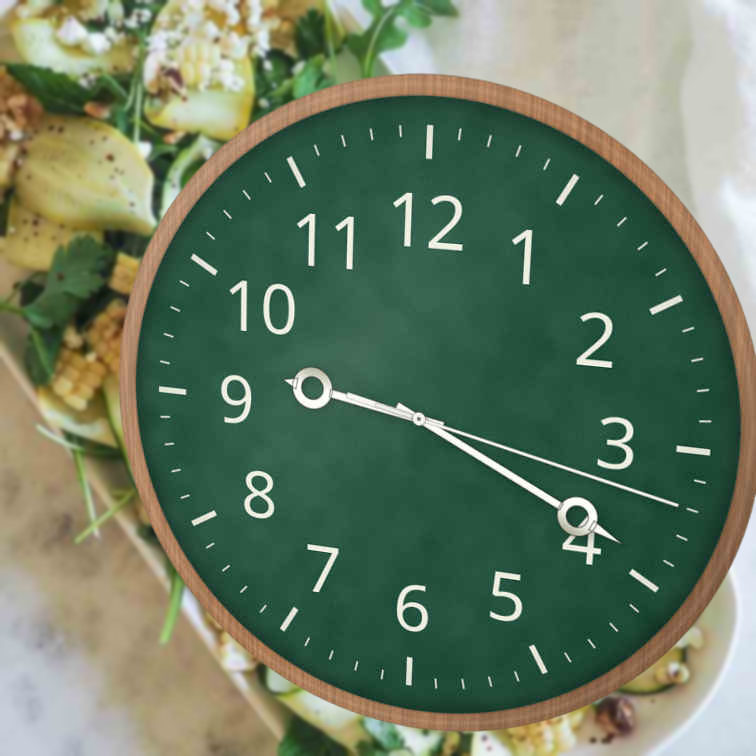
9:19:17
